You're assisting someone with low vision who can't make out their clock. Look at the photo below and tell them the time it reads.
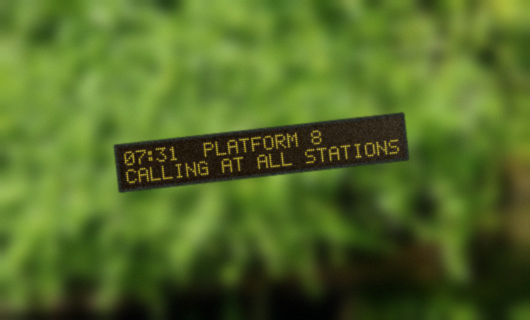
7:31
